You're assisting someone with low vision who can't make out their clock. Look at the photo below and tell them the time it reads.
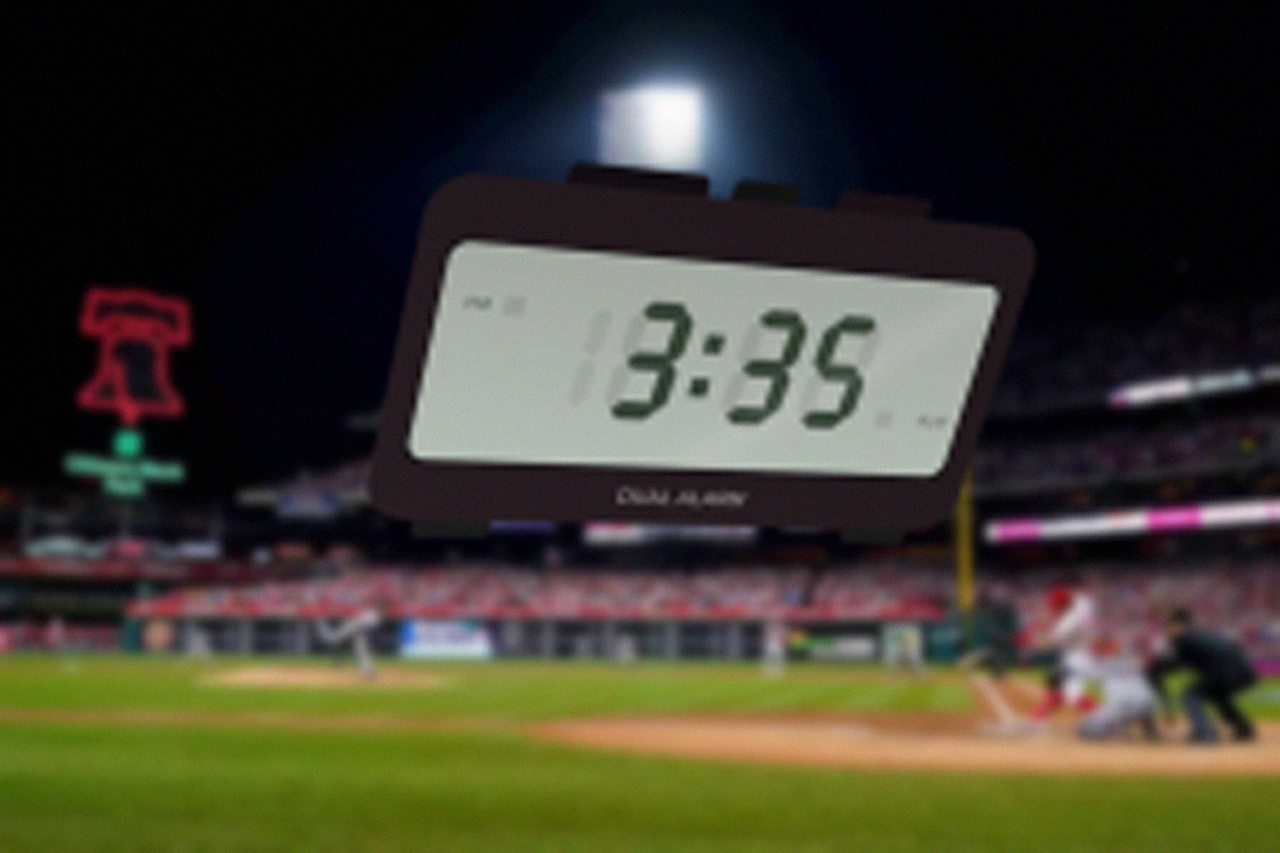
3:35
